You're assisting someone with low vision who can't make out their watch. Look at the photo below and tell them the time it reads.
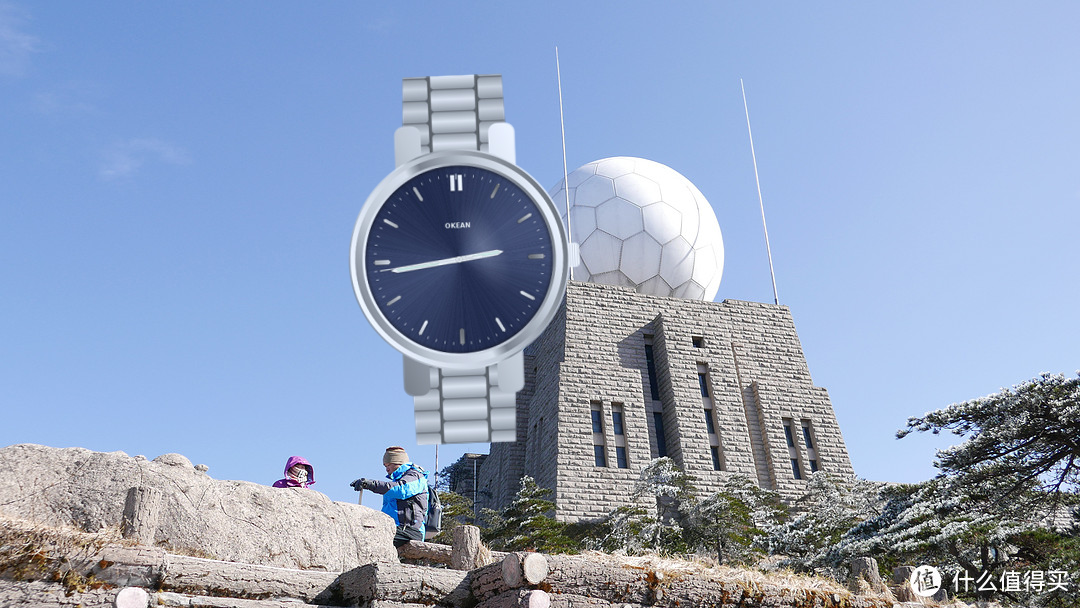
2:43:44
